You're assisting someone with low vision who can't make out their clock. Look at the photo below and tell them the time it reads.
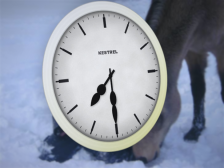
7:30
